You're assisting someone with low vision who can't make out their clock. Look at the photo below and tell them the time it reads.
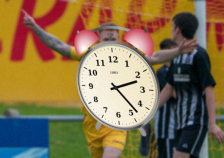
2:23
